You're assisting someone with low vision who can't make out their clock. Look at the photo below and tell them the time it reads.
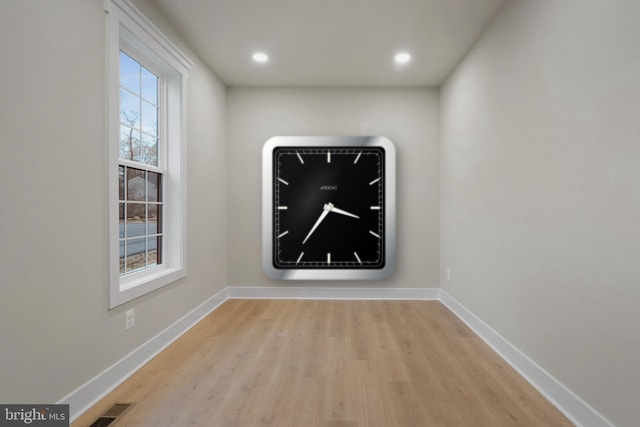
3:36
